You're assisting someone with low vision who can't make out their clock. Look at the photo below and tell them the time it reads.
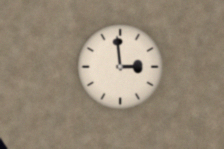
2:59
